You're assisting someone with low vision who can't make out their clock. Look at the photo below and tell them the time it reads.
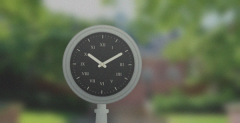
10:10
